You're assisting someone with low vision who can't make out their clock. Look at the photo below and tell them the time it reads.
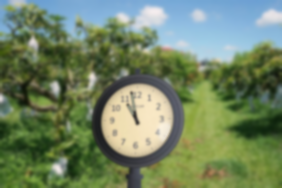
10:58
